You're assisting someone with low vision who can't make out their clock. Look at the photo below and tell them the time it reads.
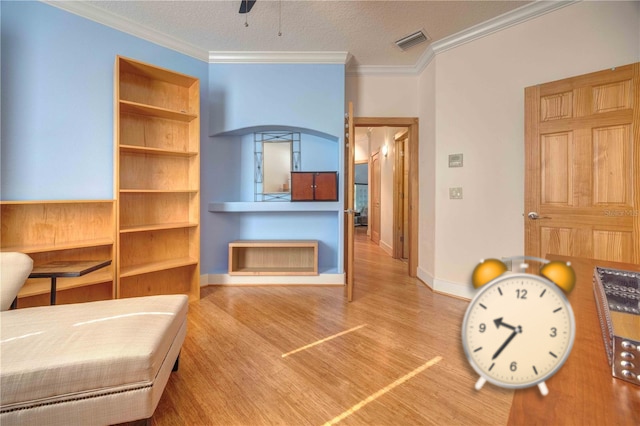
9:36
